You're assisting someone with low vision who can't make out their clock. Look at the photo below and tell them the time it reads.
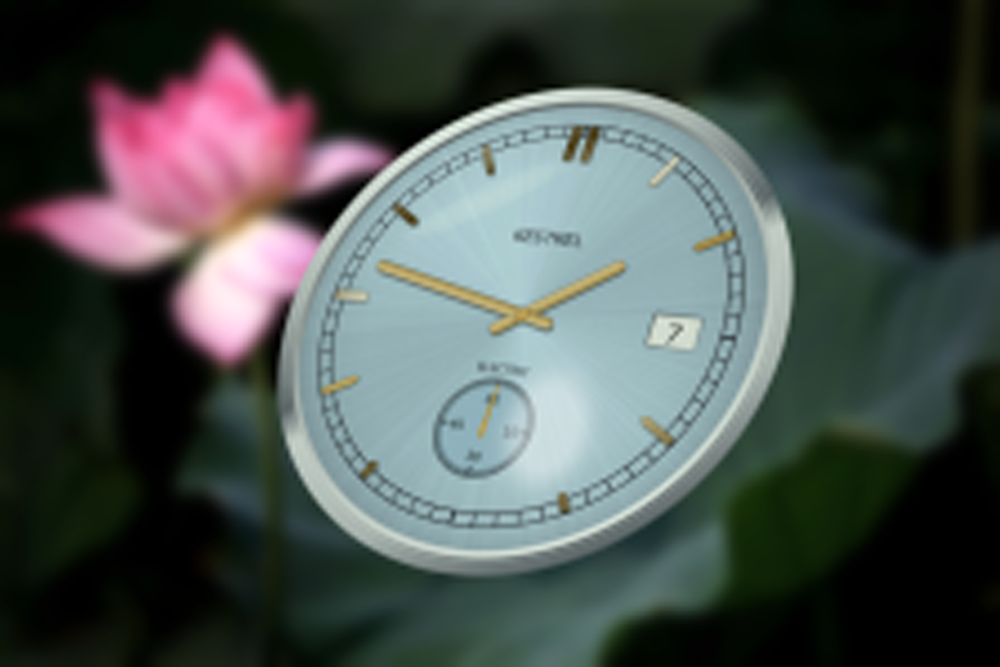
1:47
